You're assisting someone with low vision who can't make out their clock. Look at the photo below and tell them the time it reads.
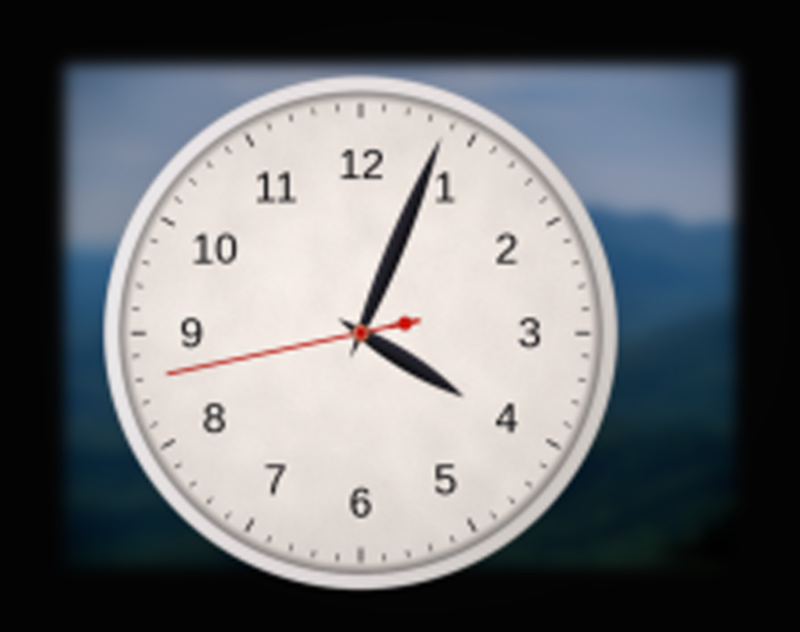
4:03:43
